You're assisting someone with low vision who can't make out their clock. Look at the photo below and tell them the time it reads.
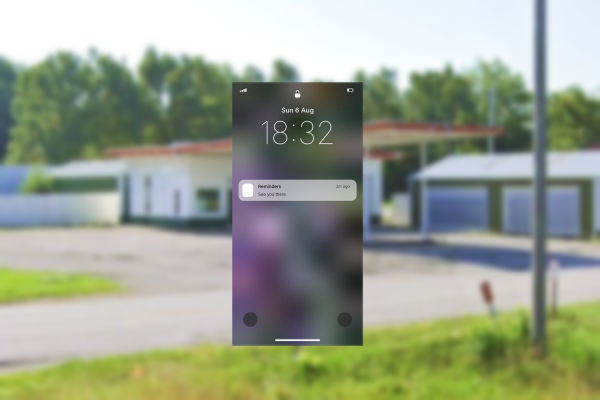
18:32
